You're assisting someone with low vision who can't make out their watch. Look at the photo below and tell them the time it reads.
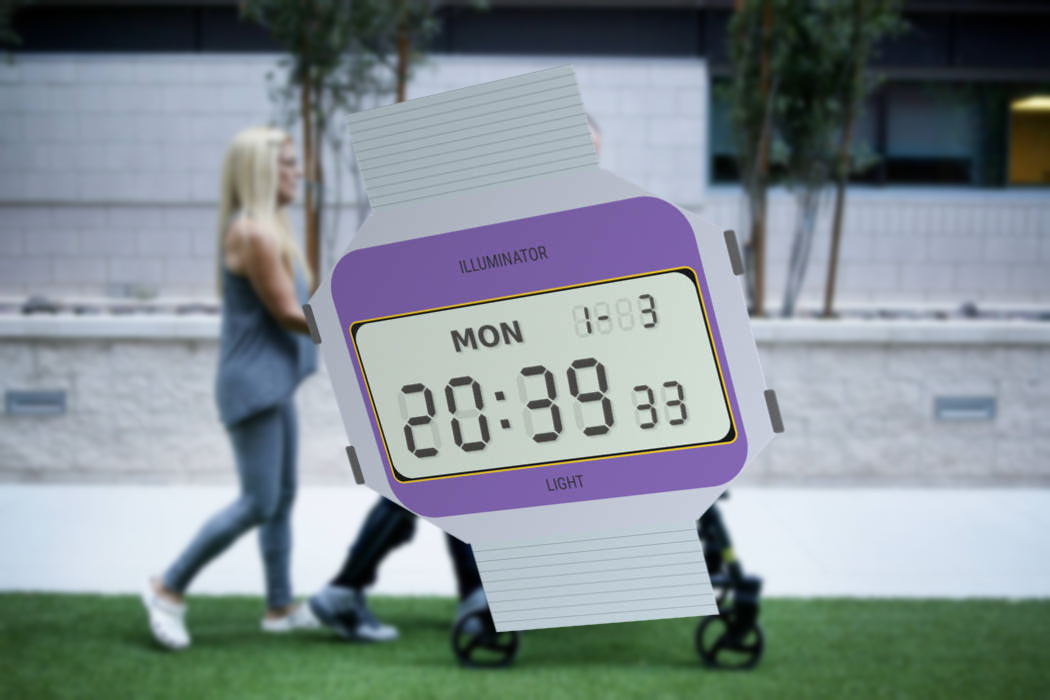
20:39:33
